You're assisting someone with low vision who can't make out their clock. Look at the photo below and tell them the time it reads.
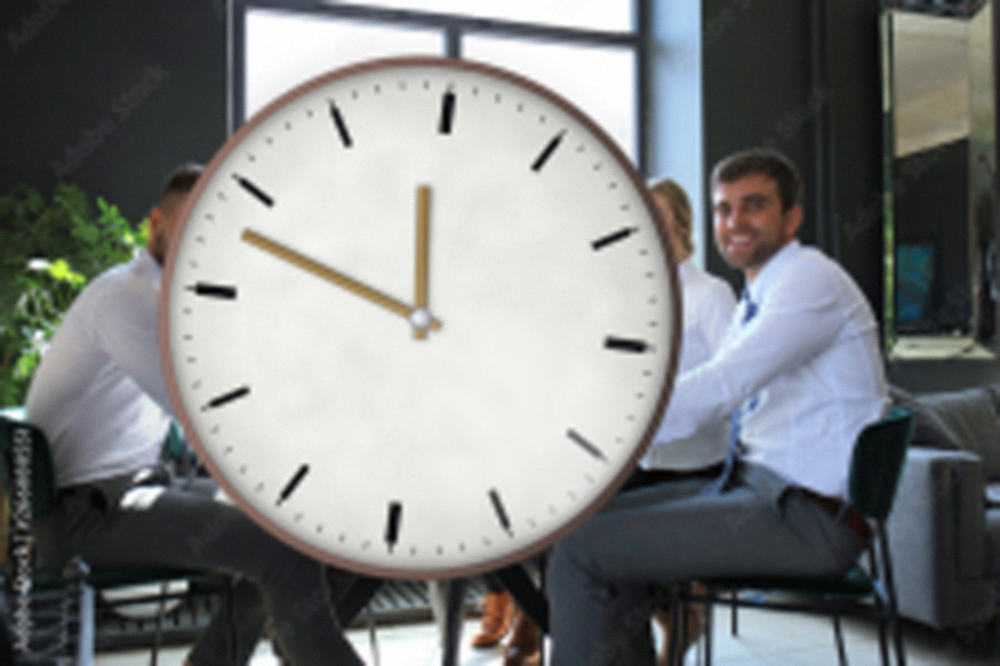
11:48
